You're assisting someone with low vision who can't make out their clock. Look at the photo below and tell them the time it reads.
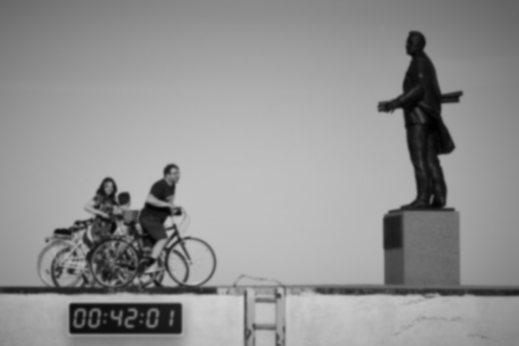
0:42:01
